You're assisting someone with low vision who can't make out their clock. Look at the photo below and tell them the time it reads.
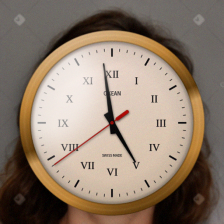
4:58:39
